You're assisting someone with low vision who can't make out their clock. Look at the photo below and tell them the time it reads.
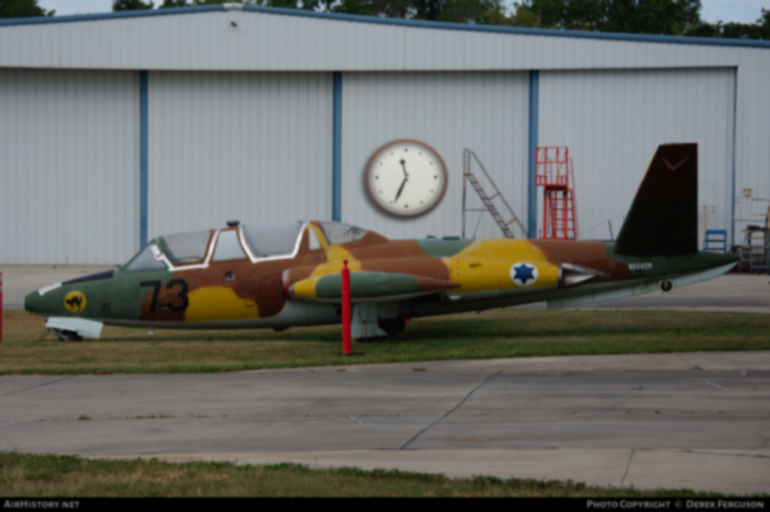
11:34
